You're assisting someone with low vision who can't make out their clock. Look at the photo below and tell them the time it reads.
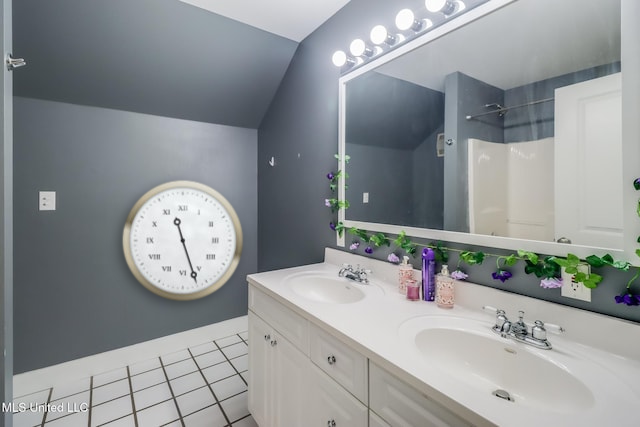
11:27
